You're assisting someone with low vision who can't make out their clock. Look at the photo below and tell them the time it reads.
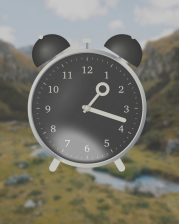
1:18
